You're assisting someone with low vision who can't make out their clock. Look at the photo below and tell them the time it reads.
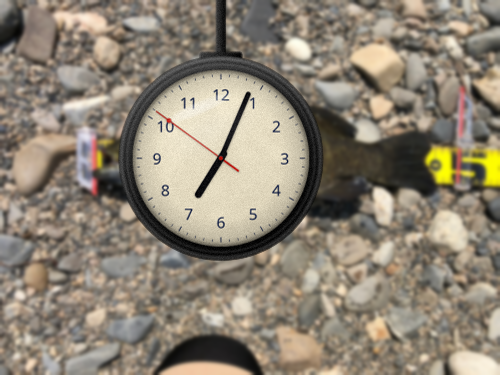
7:03:51
